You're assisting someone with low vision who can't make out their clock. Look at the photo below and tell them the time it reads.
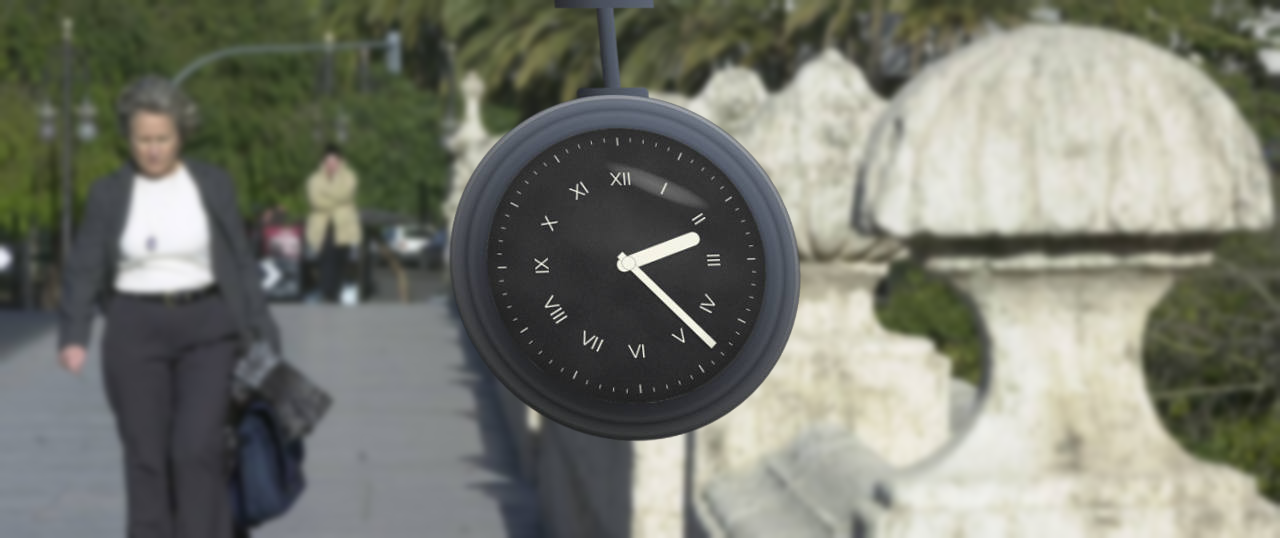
2:23
